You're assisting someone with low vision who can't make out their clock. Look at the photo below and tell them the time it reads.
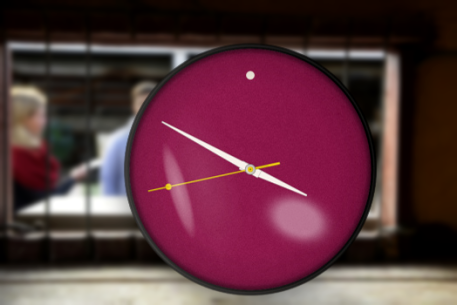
3:49:43
